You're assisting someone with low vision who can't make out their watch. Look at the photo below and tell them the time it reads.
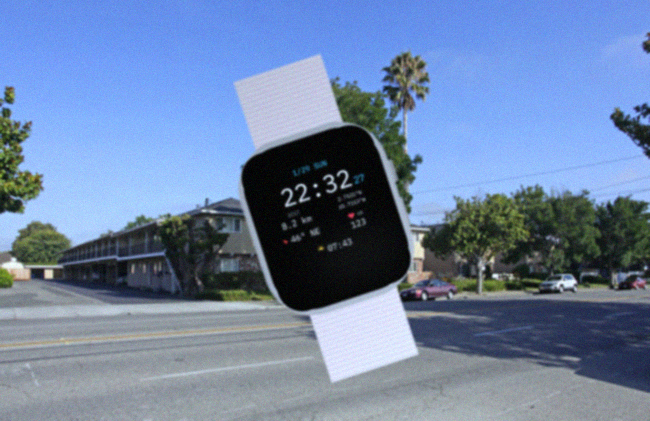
22:32
